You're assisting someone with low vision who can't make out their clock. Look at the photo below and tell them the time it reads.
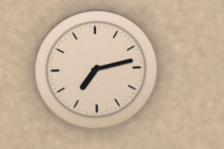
7:13
